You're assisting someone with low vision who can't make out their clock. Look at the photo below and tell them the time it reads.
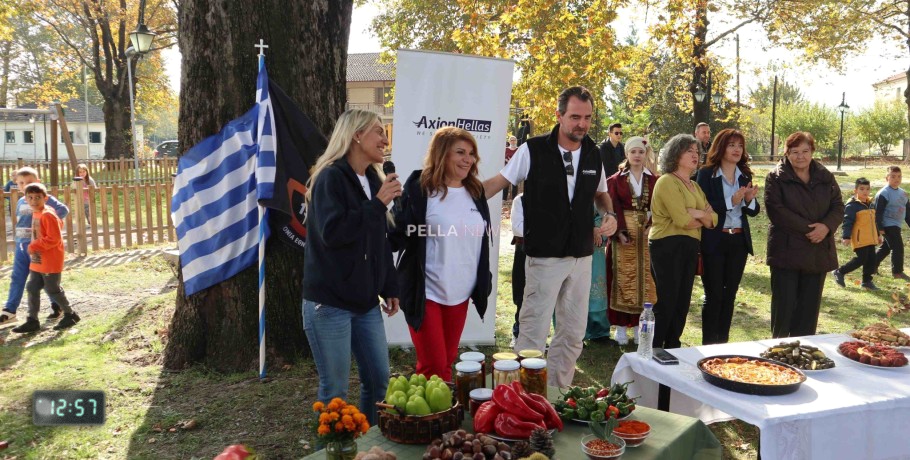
12:57
